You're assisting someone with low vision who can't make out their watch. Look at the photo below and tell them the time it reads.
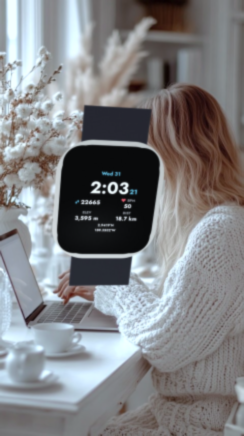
2:03
